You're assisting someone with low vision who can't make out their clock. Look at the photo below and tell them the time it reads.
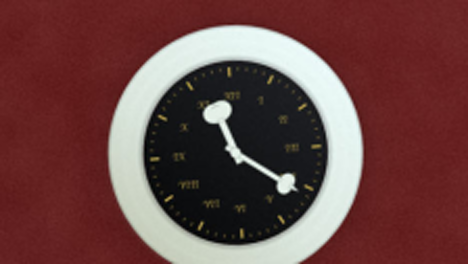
11:21
